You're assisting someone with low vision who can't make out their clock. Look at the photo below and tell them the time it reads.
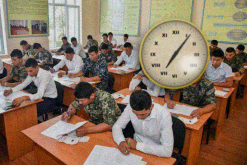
7:06
